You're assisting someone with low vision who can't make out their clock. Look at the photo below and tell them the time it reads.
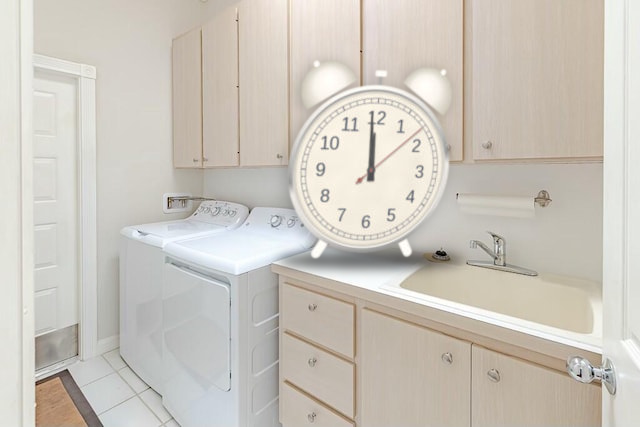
11:59:08
